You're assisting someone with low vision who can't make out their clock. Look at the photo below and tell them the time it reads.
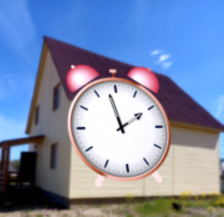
1:58
